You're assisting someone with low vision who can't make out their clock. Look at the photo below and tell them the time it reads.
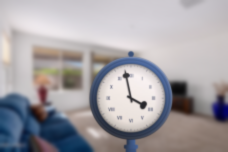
3:58
